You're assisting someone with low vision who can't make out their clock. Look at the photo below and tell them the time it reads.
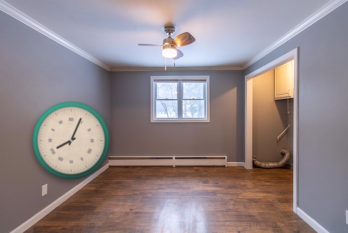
8:04
